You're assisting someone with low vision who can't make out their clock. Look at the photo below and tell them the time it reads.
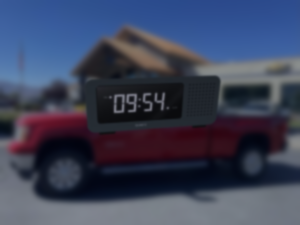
9:54
